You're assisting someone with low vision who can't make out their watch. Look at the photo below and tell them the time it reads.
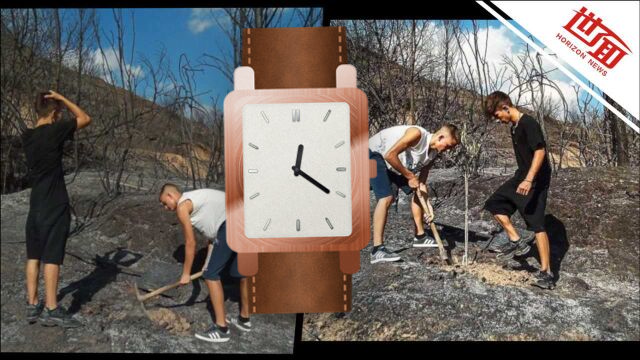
12:21
